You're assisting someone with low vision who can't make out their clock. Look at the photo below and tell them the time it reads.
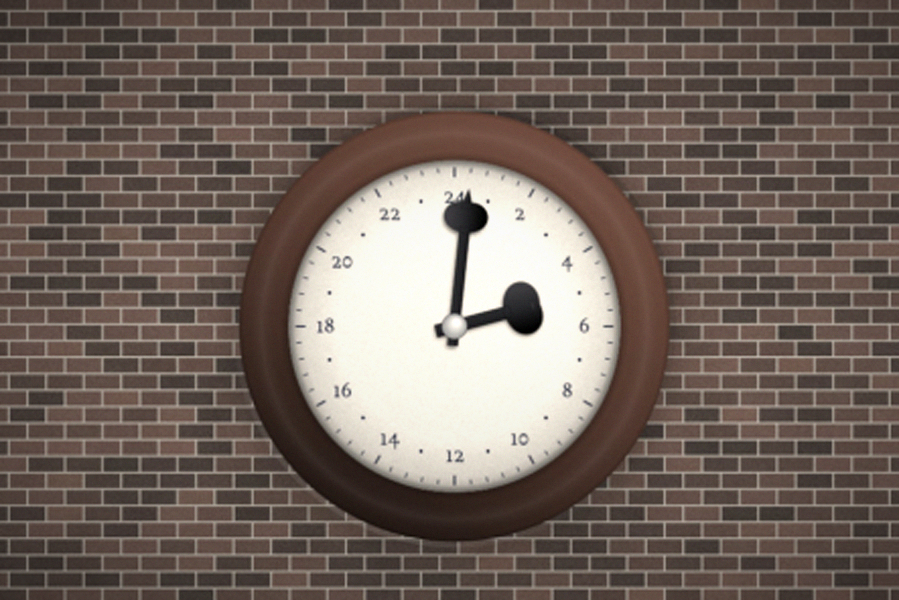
5:01
